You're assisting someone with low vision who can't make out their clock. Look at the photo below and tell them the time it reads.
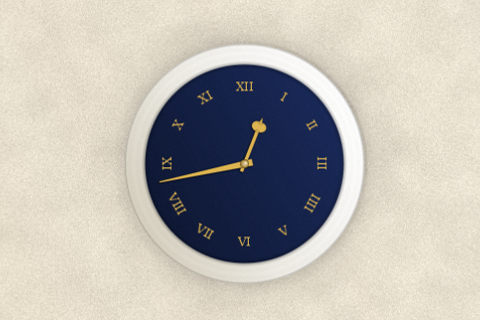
12:43
